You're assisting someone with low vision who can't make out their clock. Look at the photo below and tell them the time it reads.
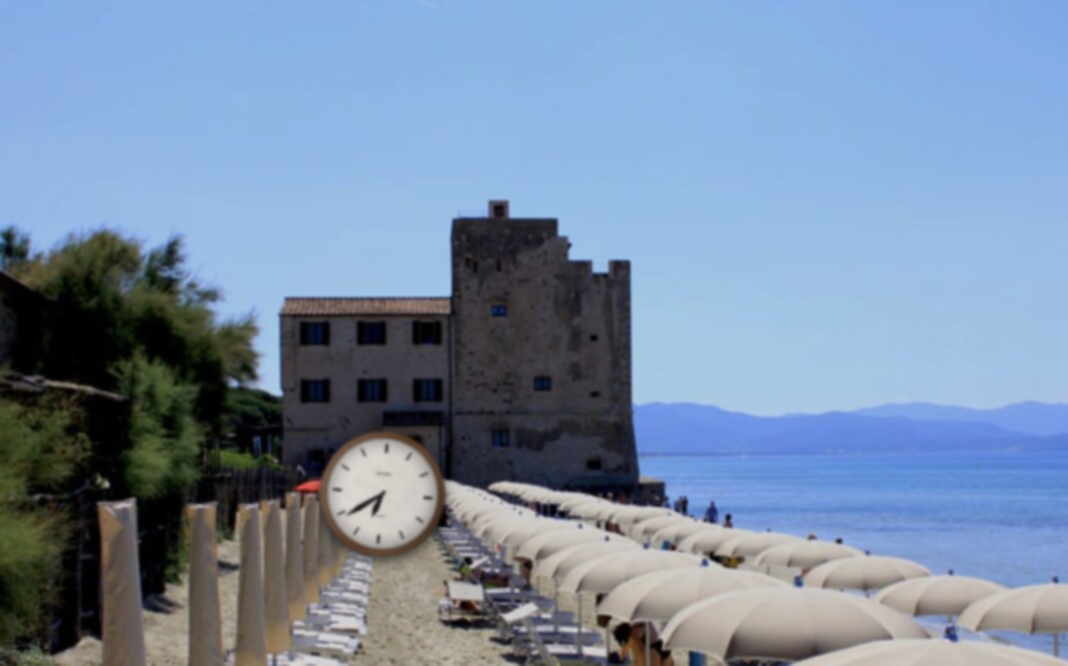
6:39
